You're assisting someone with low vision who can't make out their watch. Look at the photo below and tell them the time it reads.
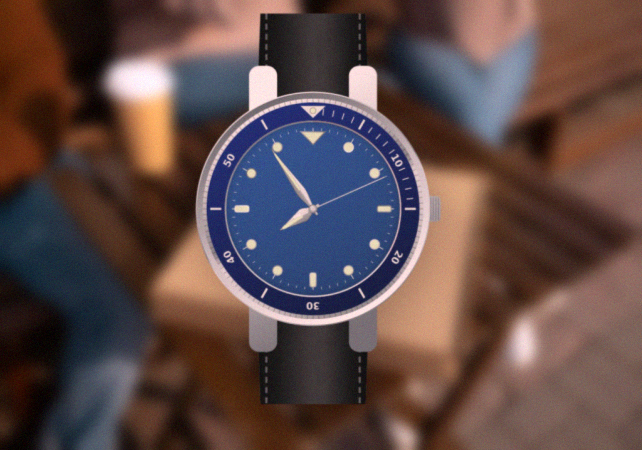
7:54:11
